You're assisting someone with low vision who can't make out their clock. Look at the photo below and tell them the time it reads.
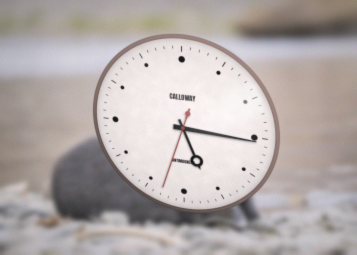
5:15:33
